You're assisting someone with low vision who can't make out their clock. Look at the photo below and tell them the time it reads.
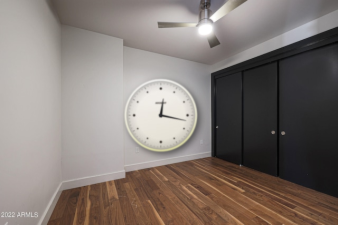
12:17
